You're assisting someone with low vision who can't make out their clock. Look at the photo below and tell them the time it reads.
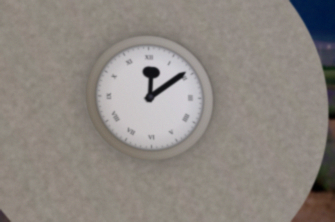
12:09
